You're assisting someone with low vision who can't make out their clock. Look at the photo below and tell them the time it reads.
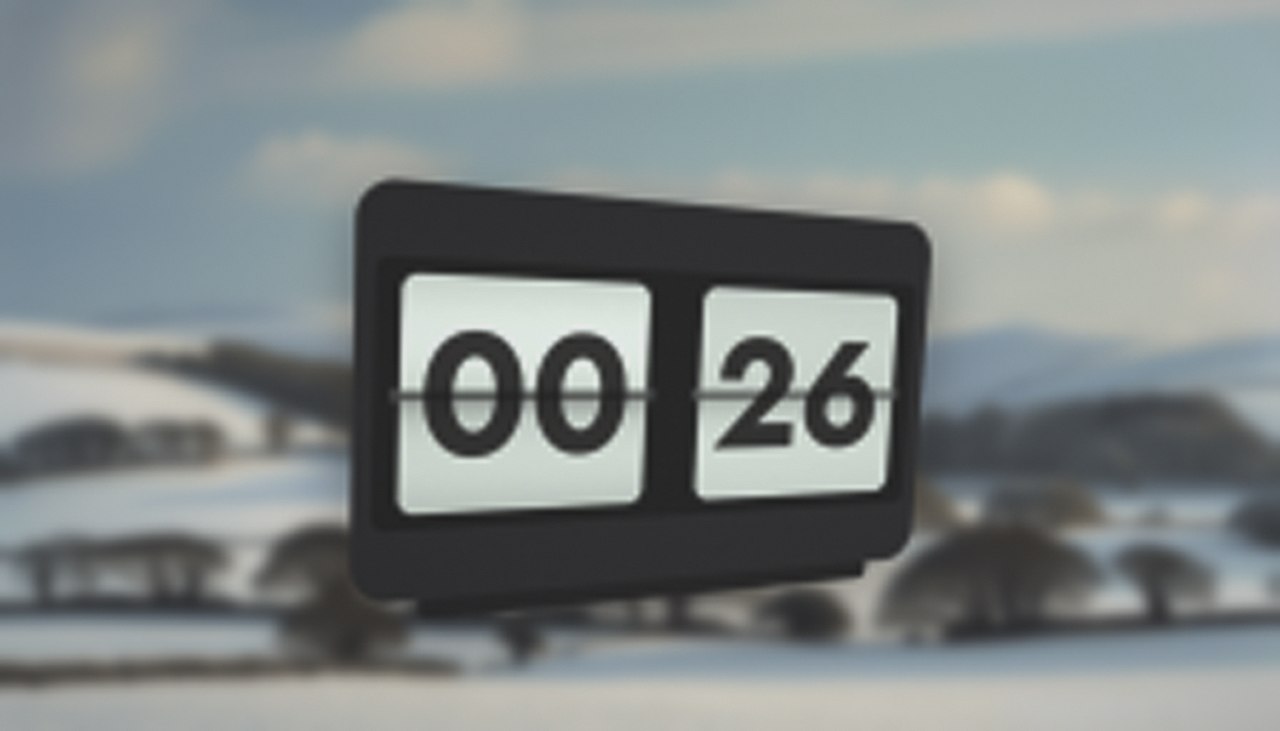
0:26
